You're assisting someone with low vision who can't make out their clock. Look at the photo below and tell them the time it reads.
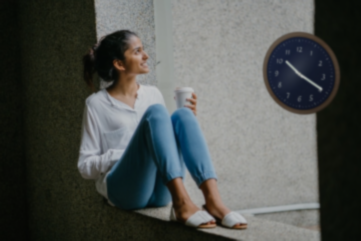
10:20
